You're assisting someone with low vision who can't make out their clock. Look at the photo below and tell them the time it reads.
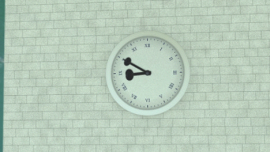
8:50
